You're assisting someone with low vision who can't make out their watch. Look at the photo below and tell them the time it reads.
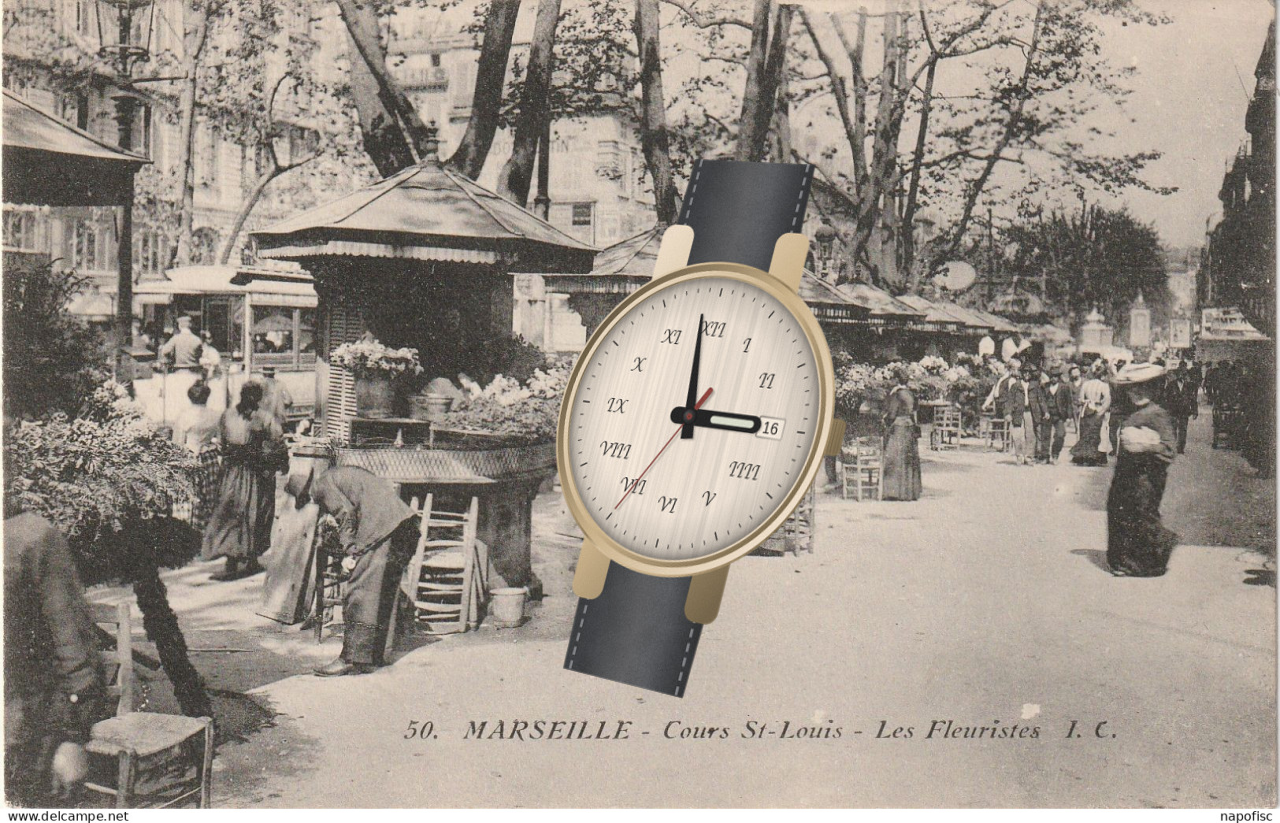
2:58:35
